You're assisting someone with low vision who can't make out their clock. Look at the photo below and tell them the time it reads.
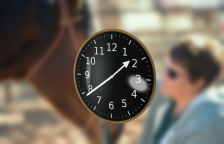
1:39
